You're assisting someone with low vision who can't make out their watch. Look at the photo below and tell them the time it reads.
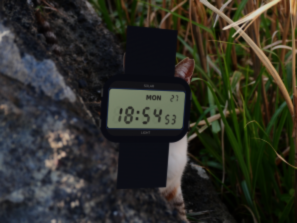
18:54:53
